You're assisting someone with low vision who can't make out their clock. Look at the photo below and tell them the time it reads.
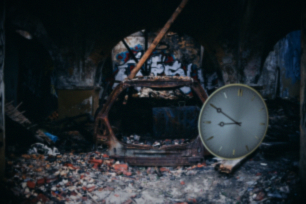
8:50
